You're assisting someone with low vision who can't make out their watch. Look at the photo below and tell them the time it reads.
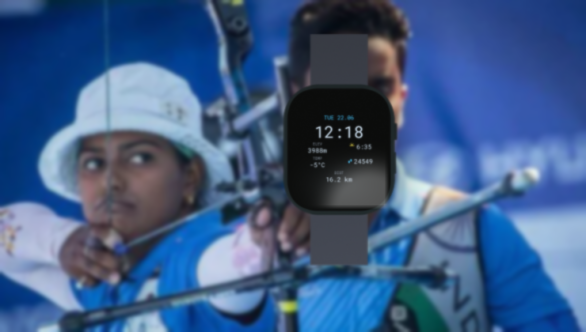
12:18
